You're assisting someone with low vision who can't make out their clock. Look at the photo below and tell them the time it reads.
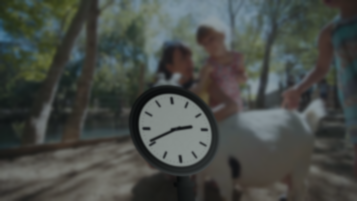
2:41
